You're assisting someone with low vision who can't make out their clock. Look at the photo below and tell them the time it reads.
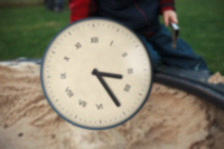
3:25
